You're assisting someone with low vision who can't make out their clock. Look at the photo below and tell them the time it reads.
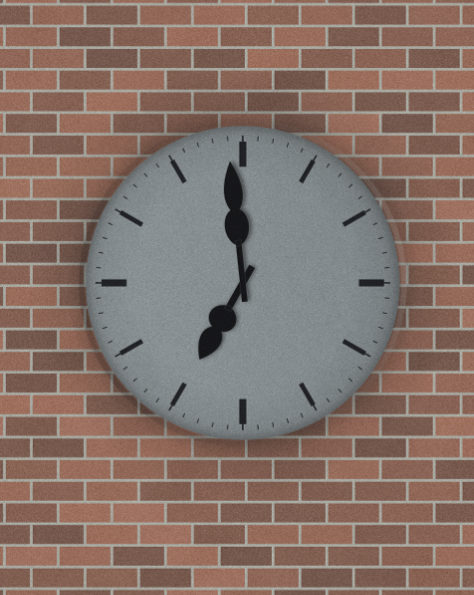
6:59
